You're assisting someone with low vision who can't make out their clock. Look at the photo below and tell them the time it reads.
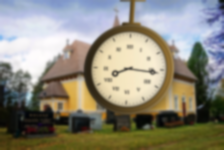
8:16
